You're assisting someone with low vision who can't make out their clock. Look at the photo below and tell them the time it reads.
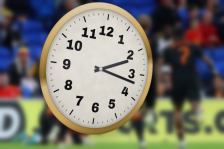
2:17
